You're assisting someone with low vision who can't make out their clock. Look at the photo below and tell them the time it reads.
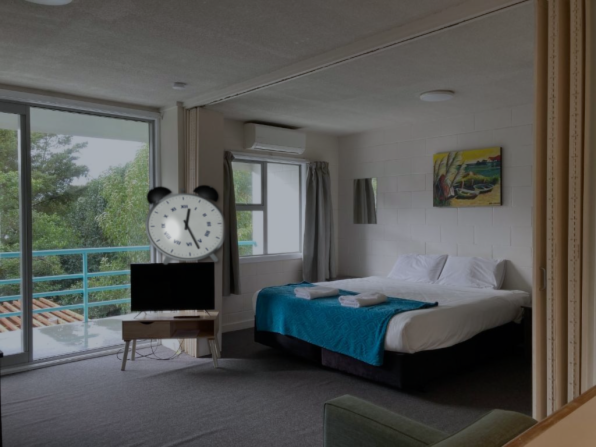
12:27
